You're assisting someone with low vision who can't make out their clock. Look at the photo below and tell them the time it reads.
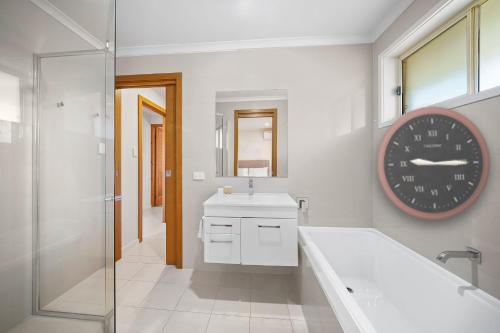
9:15
